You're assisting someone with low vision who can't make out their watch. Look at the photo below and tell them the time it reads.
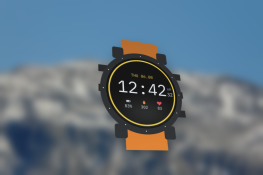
12:42
